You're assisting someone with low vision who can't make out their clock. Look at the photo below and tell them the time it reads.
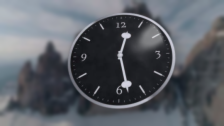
12:28
